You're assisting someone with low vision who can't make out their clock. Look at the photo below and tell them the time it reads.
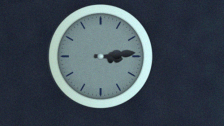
3:14
